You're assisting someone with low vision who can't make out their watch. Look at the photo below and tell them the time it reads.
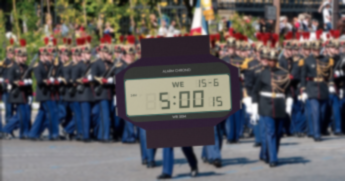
5:00:15
